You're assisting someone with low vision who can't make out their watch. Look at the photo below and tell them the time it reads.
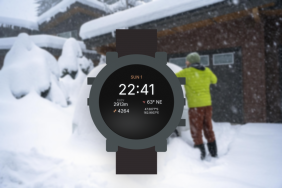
22:41
